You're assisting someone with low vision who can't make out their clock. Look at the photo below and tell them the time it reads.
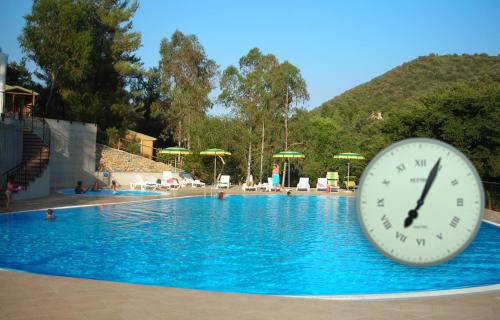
7:04
